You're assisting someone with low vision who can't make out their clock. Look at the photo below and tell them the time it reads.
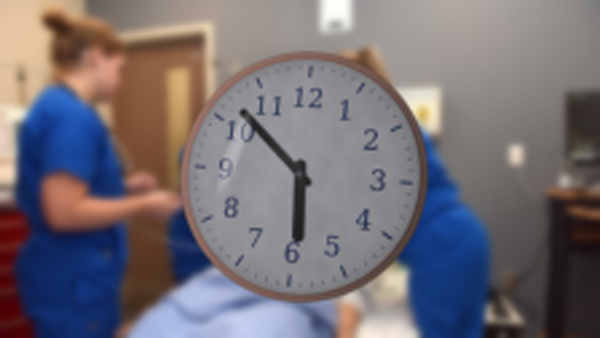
5:52
